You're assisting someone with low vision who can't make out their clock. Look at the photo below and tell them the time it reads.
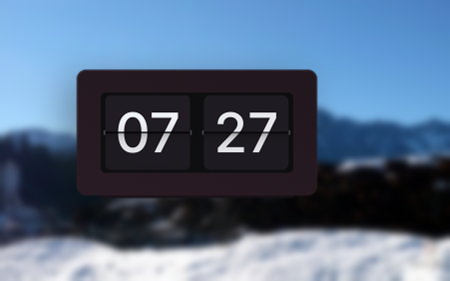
7:27
